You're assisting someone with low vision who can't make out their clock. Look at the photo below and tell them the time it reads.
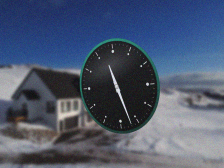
11:27
